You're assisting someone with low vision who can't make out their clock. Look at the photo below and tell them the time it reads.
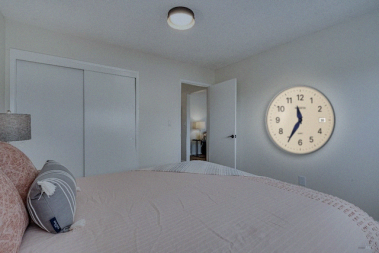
11:35
